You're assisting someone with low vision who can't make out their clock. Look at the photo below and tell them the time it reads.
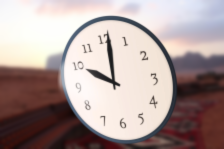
10:01
